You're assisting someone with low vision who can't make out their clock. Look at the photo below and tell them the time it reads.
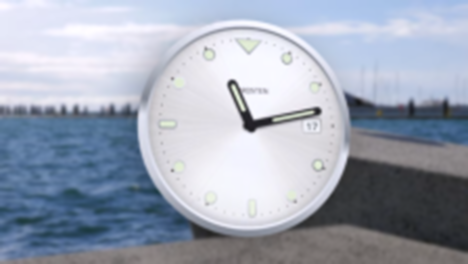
11:13
